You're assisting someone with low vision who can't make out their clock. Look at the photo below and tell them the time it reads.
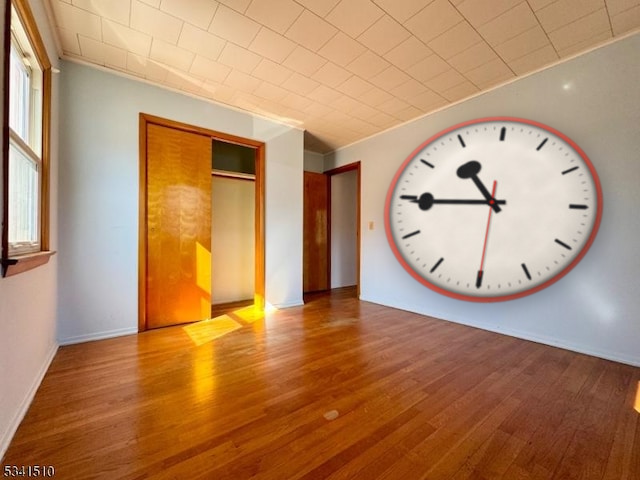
10:44:30
